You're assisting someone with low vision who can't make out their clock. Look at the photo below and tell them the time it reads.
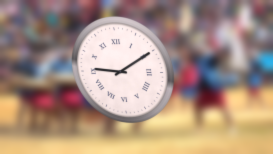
9:10
